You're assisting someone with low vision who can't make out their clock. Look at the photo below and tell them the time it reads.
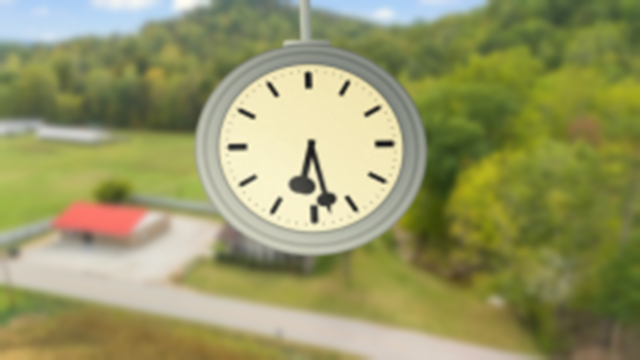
6:28
